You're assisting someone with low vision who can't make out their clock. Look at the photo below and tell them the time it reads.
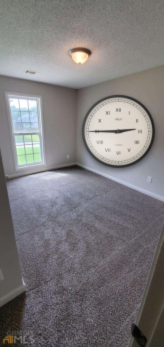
2:45
